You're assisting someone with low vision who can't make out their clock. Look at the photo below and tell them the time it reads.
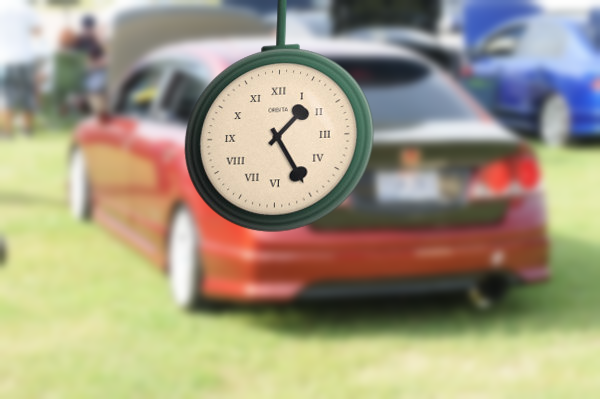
1:25
